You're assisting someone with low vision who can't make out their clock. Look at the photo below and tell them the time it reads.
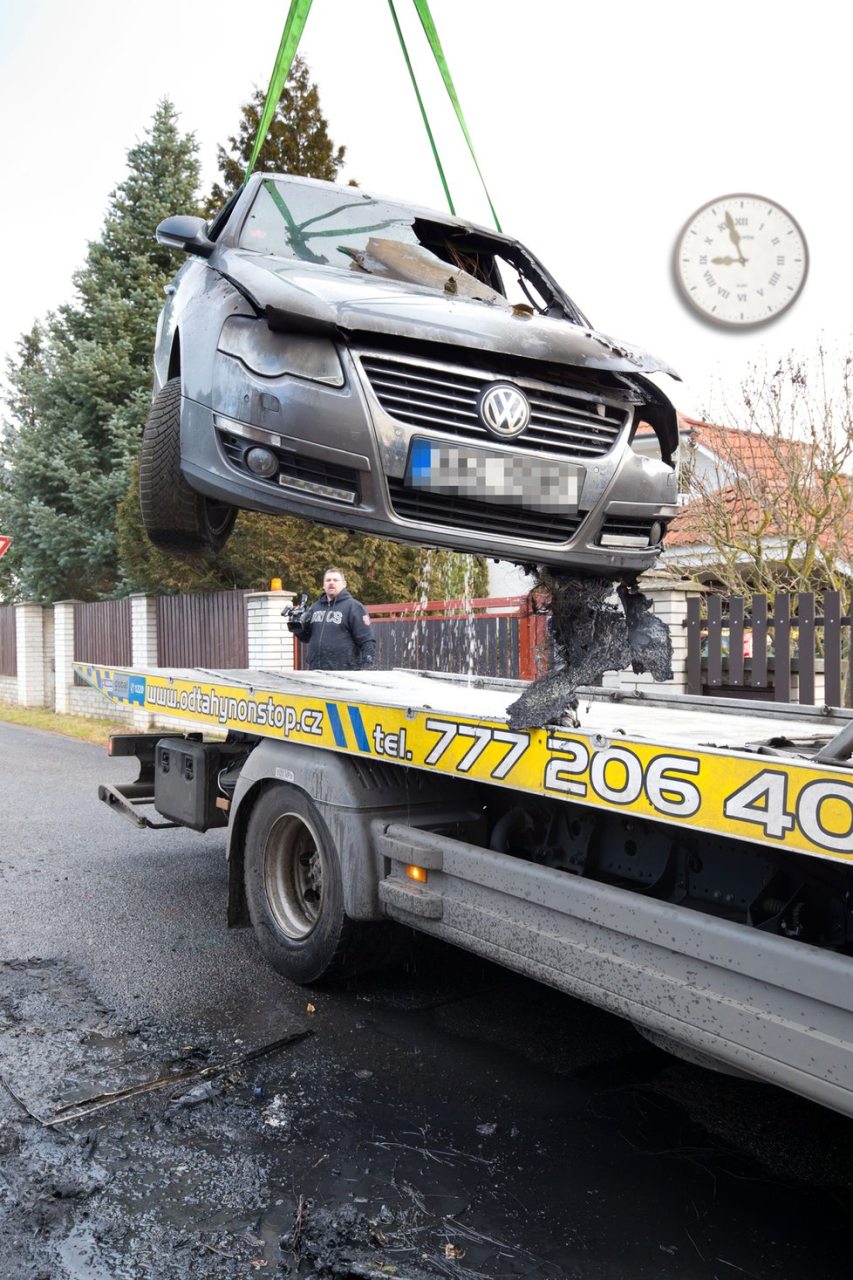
8:57
